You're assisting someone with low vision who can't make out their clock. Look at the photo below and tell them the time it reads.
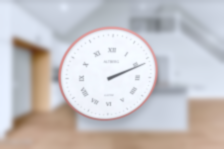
2:11
